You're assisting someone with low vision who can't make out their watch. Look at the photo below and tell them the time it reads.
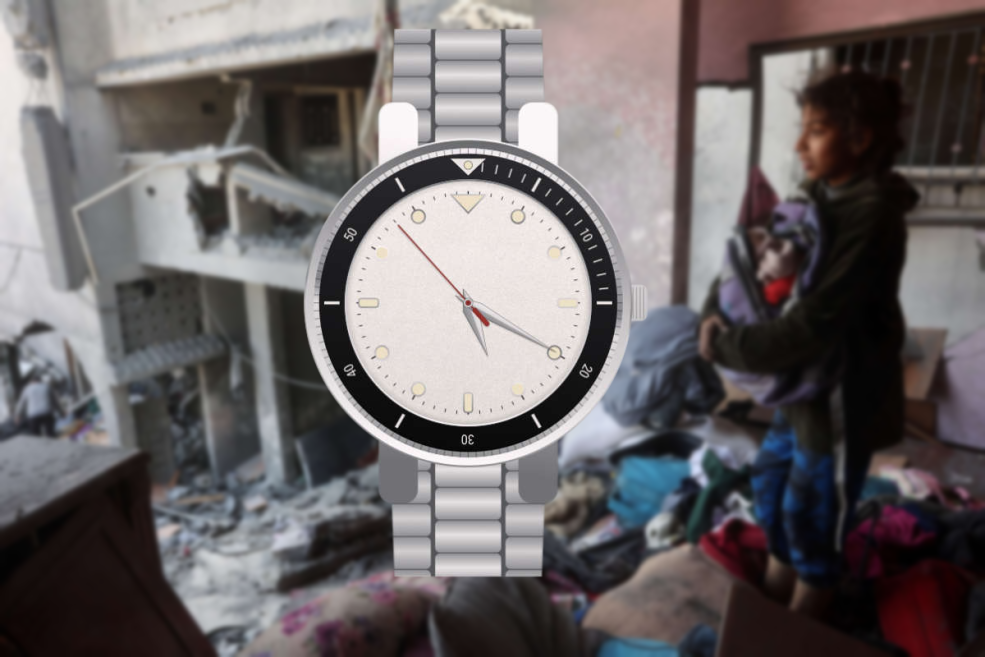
5:19:53
